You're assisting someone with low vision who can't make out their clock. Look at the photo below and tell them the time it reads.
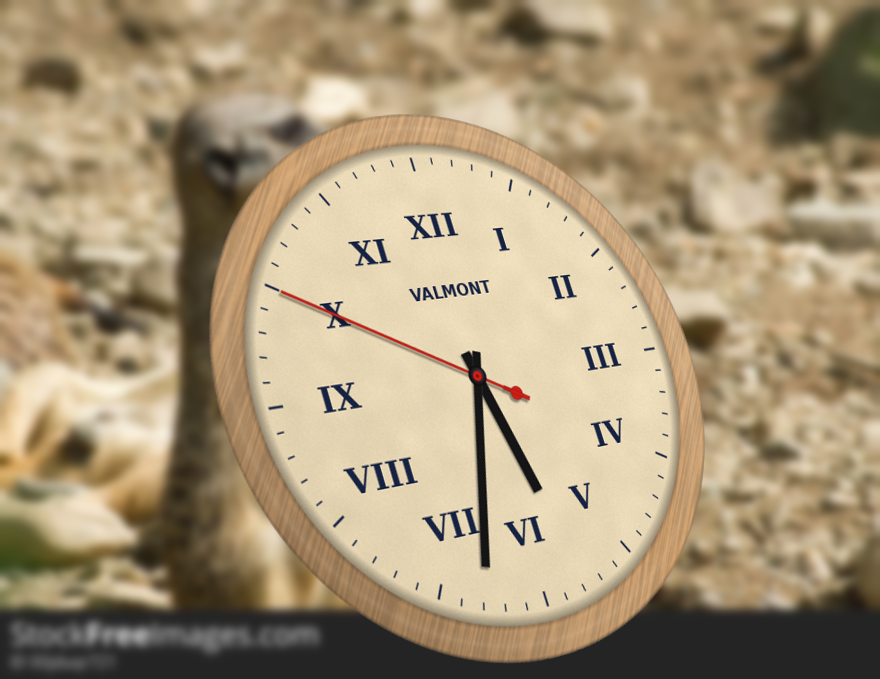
5:32:50
